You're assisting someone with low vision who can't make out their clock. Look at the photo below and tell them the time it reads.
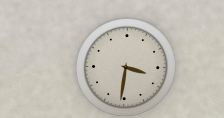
3:31
